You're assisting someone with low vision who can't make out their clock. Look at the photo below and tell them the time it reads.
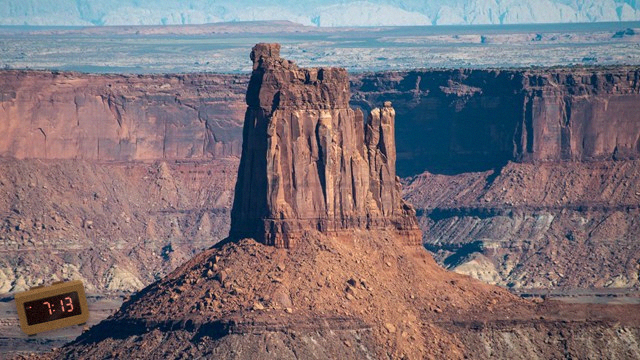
7:13
